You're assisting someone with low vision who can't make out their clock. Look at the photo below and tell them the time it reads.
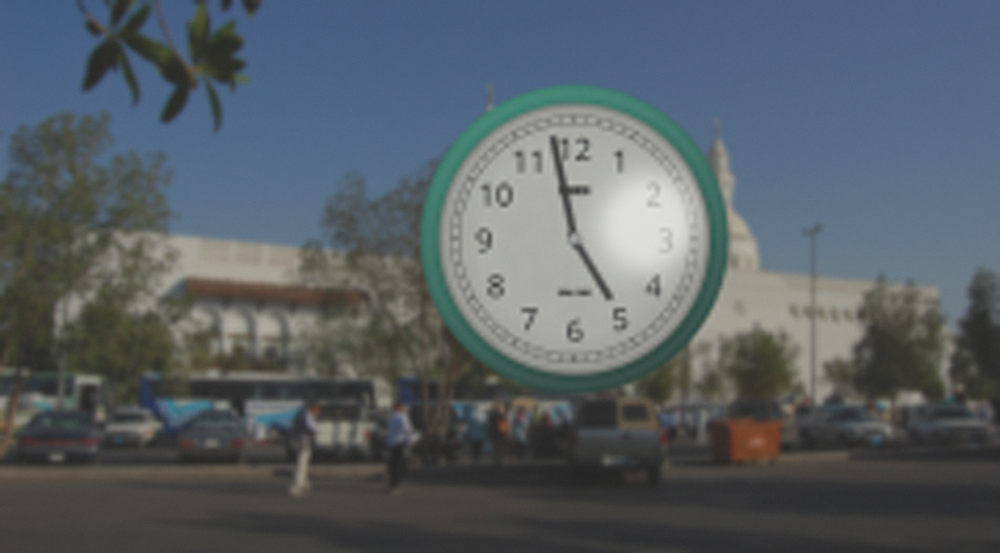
4:58
